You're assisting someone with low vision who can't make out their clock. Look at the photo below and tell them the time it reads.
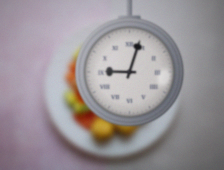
9:03
